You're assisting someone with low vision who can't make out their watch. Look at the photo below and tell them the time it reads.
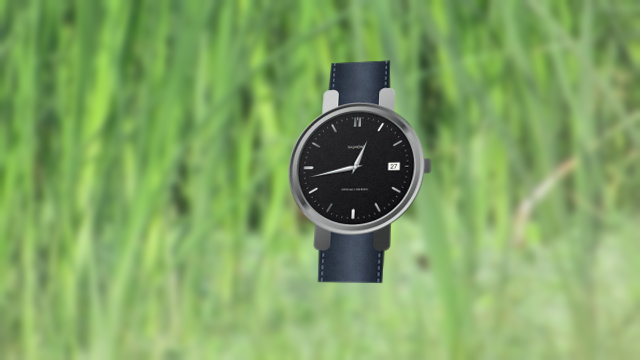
12:43
